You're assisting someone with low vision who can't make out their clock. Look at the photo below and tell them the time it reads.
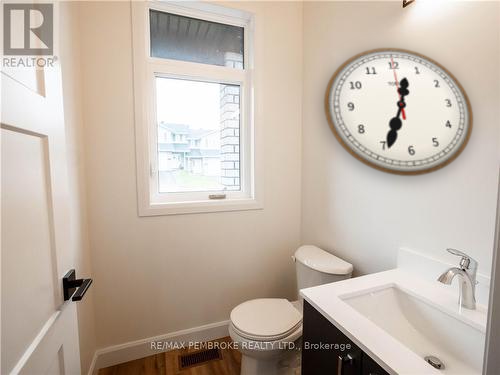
12:34:00
